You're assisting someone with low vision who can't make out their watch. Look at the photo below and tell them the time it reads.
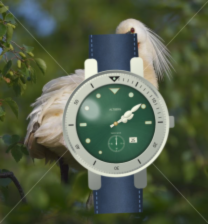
2:09
